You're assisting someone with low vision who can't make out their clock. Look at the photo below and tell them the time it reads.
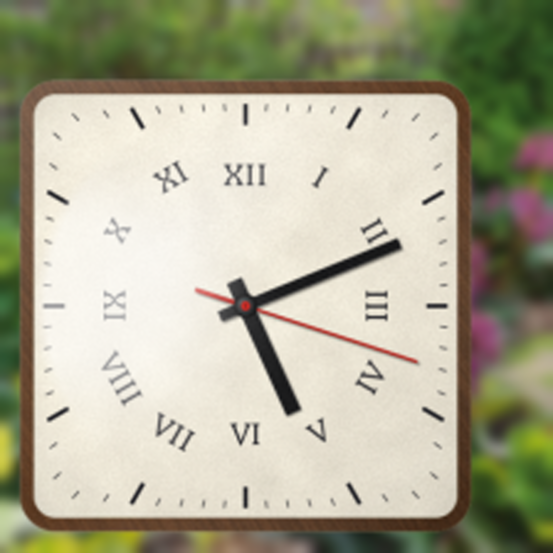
5:11:18
